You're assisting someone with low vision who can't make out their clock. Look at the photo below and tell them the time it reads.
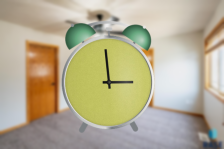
2:59
